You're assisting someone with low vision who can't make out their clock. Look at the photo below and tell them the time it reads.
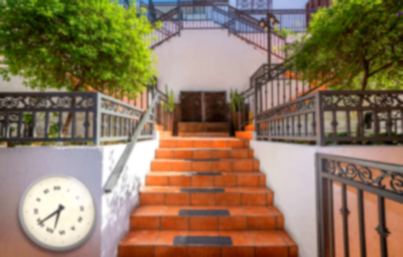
6:40
